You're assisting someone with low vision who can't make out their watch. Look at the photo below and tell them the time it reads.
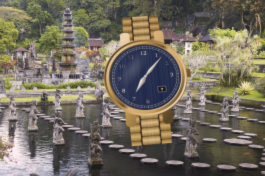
7:07
